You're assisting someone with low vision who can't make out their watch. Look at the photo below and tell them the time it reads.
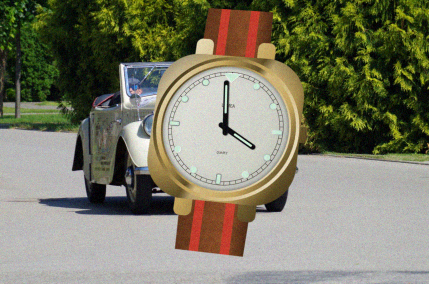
3:59
